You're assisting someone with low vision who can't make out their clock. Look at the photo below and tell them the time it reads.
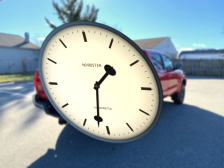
1:32
